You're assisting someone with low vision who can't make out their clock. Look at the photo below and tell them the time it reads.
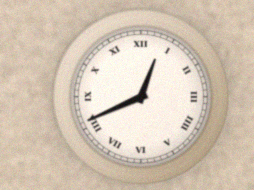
12:41
